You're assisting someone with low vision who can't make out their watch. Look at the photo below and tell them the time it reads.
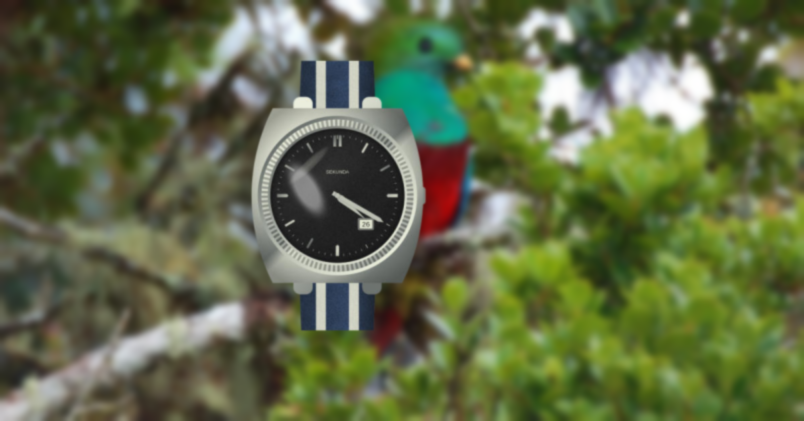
4:20
